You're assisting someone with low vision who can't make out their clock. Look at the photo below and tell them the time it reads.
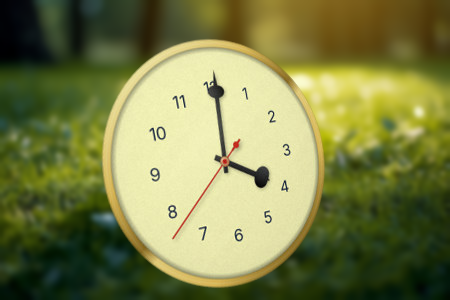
4:00:38
